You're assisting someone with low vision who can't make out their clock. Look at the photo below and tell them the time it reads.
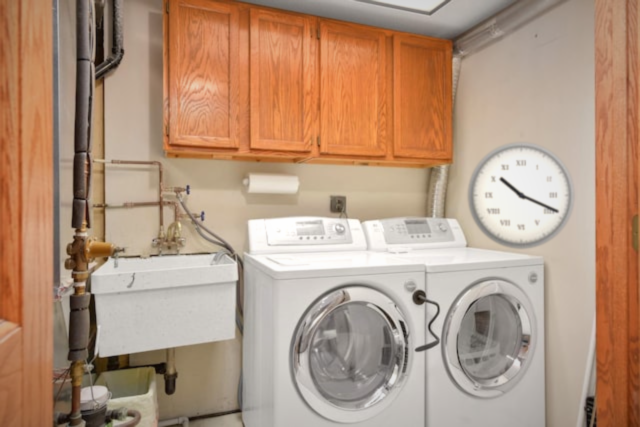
10:19
